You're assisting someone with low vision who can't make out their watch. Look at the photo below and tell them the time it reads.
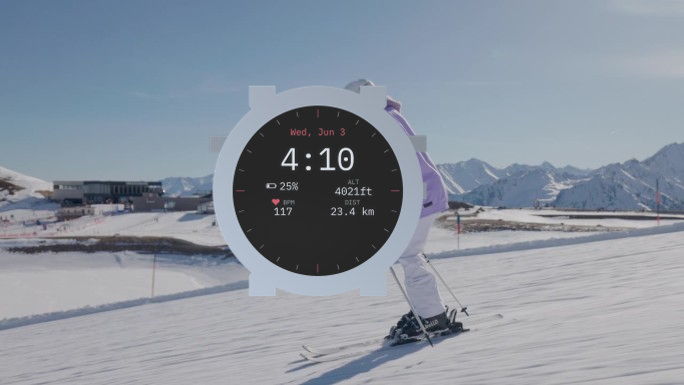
4:10
